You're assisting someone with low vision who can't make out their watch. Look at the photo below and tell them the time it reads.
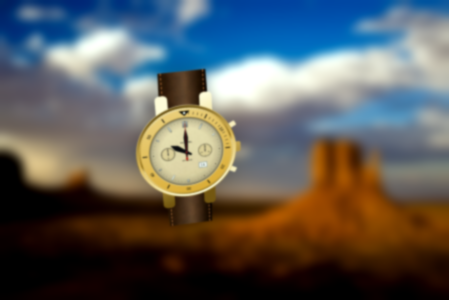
10:00
